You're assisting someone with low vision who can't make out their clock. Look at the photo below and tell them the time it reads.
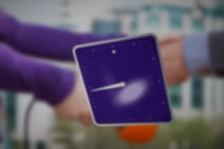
8:44
